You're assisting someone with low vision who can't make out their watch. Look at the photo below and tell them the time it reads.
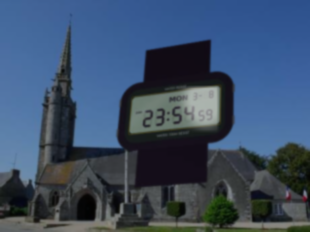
23:54:59
